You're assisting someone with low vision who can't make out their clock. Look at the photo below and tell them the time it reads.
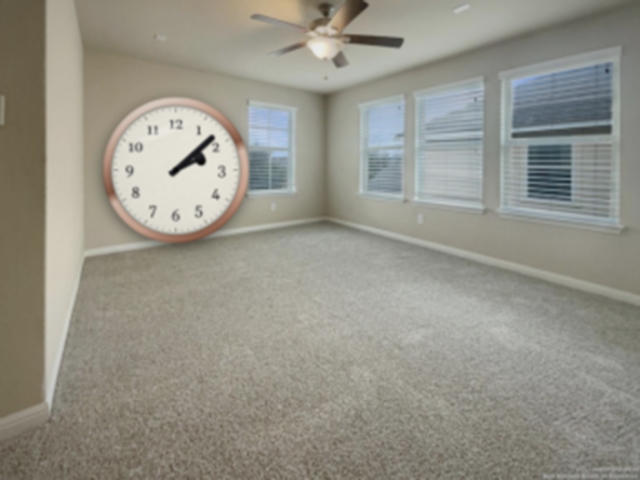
2:08
